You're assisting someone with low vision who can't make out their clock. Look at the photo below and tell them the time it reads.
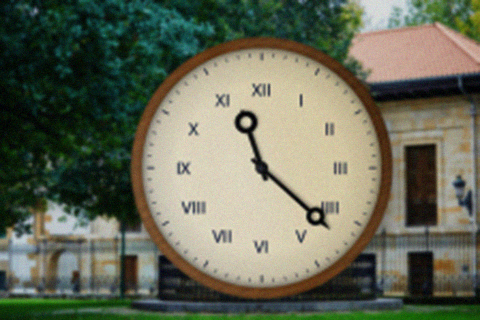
11:22
